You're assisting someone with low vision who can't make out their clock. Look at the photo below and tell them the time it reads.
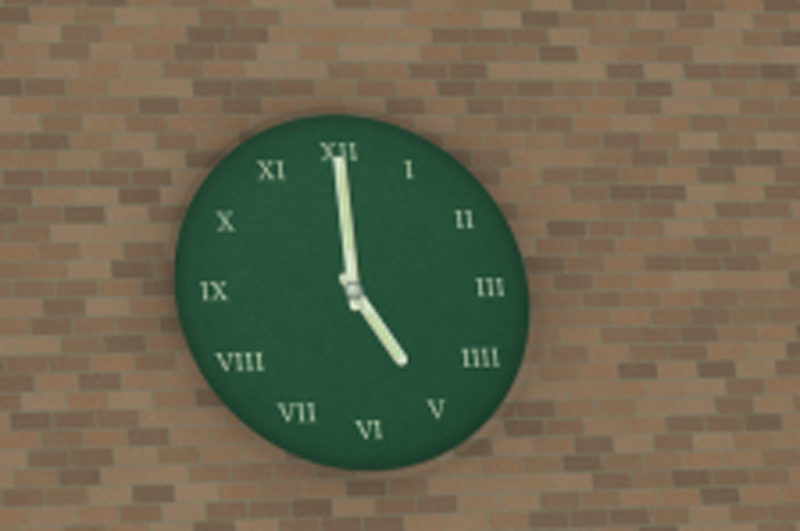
5:00
